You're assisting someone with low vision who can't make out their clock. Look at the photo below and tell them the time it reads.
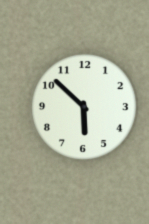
5:52
